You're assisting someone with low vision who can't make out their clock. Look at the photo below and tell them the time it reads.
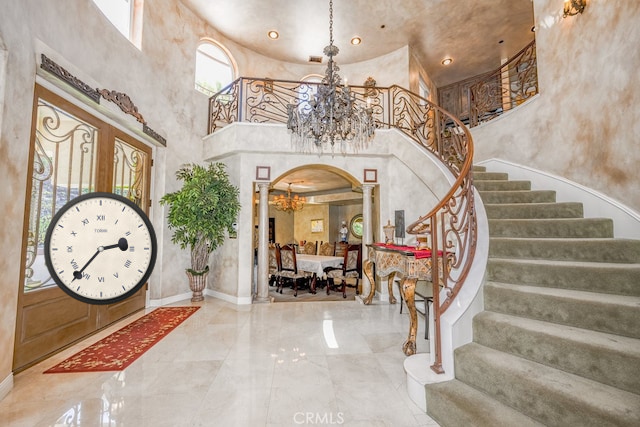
2:37
